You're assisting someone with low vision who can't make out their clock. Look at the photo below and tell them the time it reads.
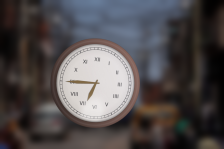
6:45
